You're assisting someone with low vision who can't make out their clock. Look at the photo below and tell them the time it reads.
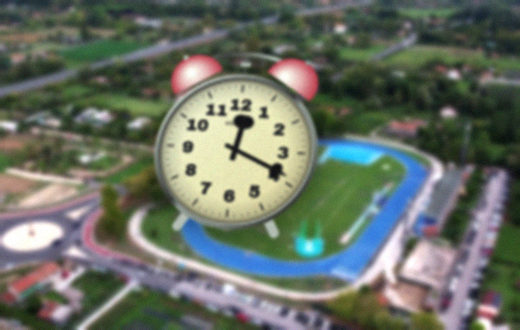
12:19
